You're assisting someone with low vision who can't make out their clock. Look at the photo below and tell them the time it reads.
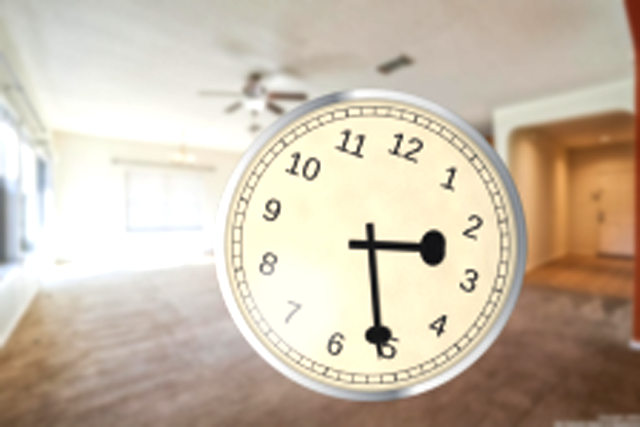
2:26
